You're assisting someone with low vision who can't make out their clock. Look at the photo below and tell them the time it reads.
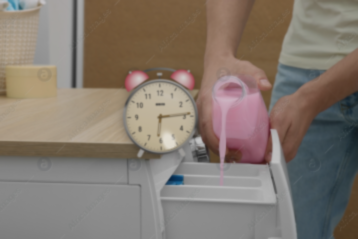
6:14
